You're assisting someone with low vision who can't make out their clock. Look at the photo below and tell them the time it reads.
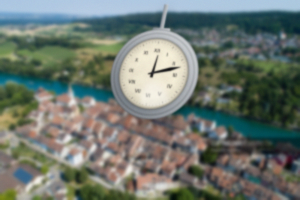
12:12
